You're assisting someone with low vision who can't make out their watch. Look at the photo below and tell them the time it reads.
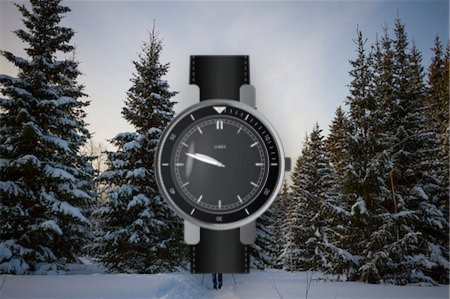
9:48
